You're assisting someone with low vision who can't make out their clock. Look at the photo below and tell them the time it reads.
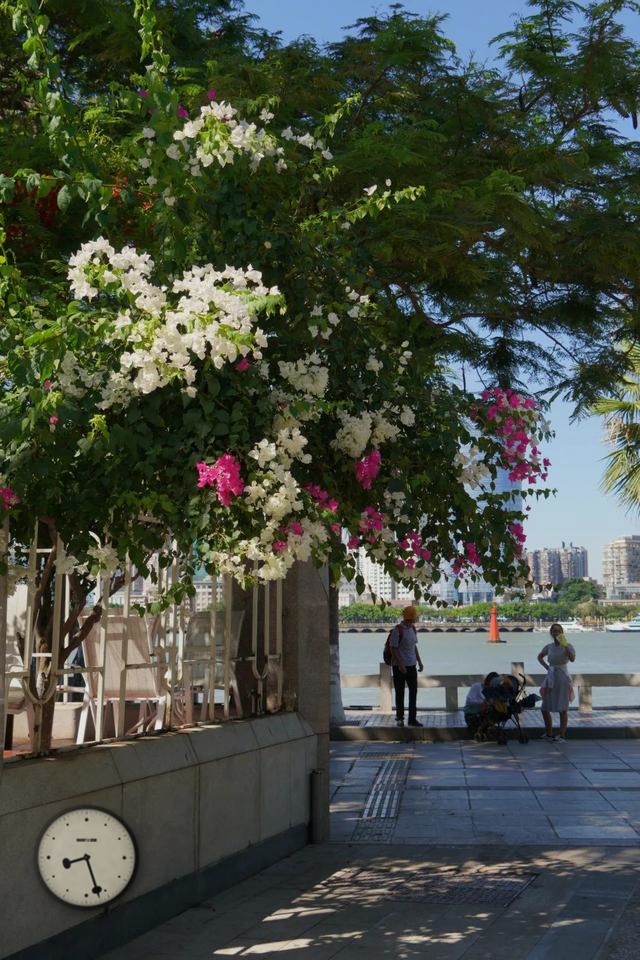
8:27
